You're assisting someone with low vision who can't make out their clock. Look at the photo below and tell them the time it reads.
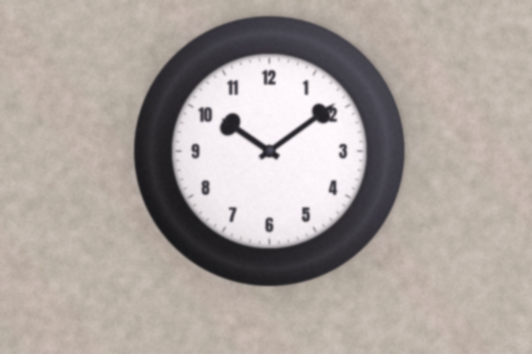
10:09
